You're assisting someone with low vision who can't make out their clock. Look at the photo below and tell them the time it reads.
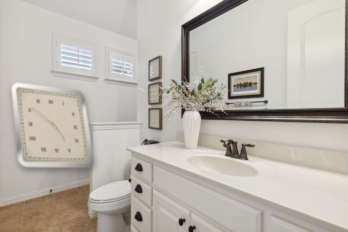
4:51
